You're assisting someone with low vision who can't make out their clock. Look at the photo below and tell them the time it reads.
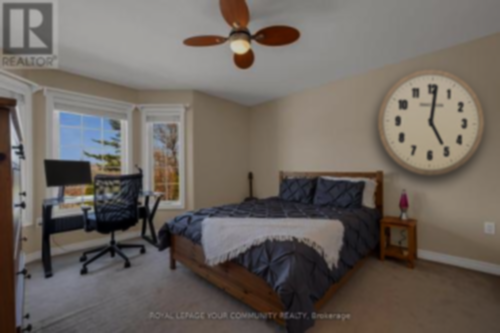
5:01
